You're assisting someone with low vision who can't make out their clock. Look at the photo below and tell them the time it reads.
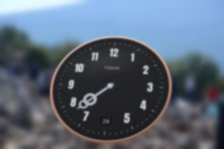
7:38
